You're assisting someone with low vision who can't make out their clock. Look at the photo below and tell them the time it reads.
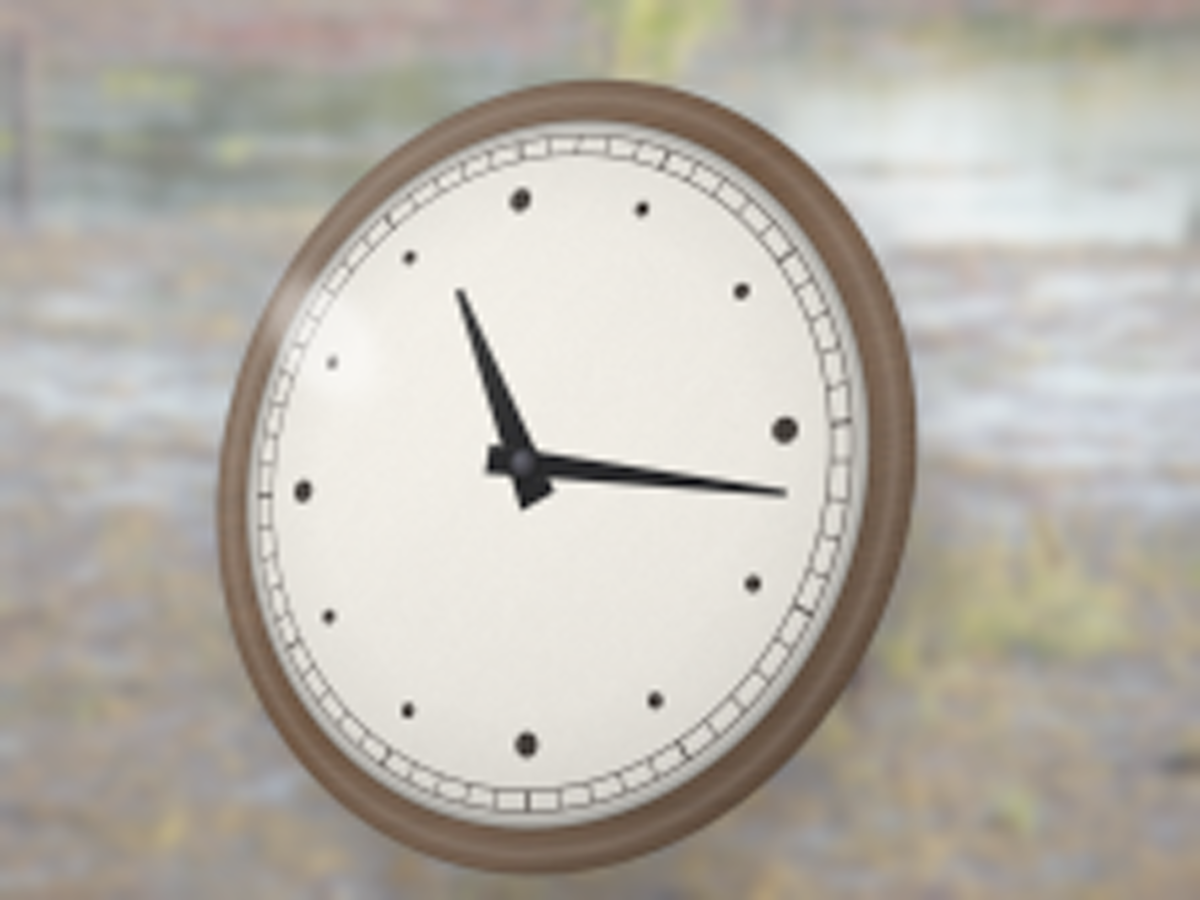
11:17
